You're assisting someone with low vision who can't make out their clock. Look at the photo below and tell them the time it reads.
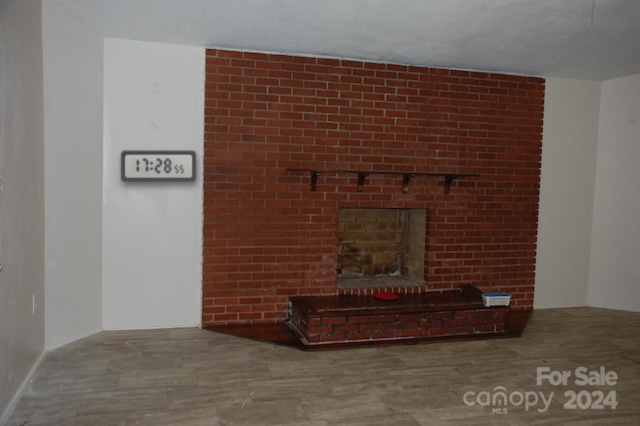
17:28
